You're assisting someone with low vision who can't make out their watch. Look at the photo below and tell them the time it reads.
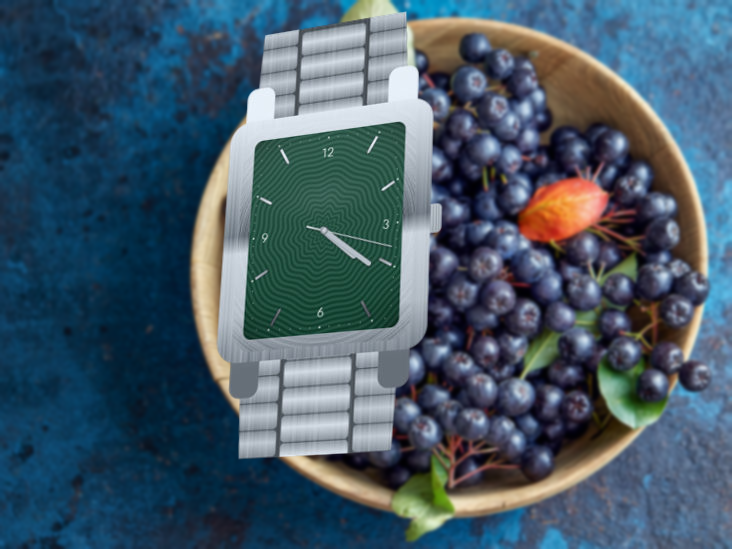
4:21:18
